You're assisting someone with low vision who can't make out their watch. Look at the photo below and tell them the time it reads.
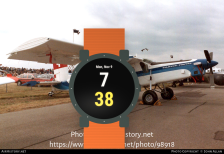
7:38
